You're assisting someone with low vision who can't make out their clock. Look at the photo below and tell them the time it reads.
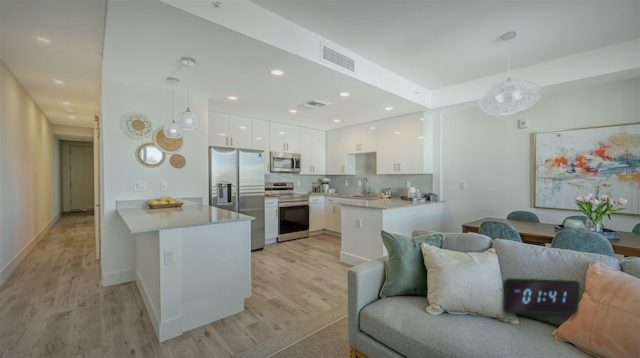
1:41
